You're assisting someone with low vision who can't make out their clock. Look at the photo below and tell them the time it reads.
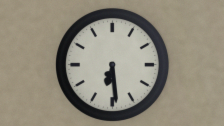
6:29
